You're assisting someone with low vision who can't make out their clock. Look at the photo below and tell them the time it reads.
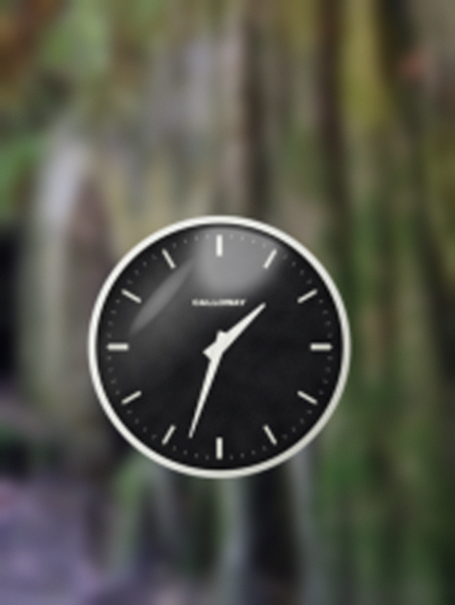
1:33
